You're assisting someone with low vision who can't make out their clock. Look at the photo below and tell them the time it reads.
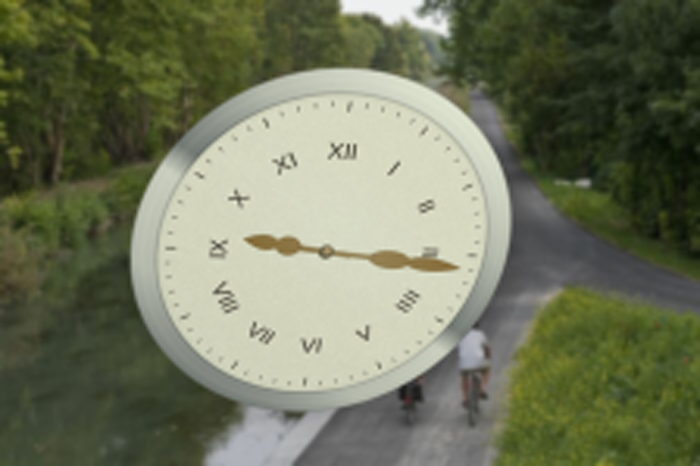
9:16
